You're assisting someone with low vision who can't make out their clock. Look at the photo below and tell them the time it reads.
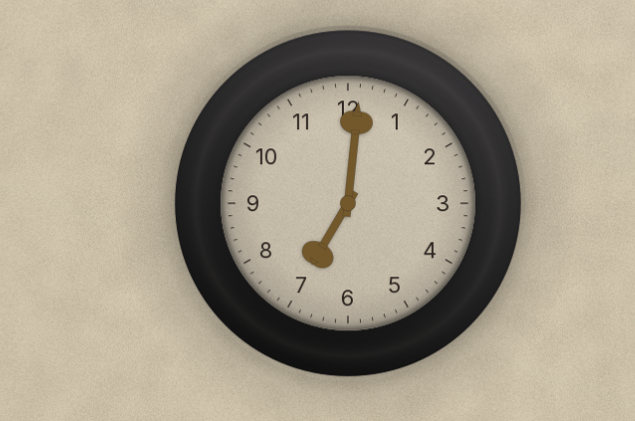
7:01
